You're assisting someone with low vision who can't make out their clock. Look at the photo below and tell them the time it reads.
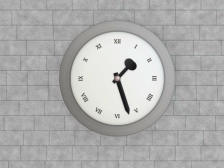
1:27
